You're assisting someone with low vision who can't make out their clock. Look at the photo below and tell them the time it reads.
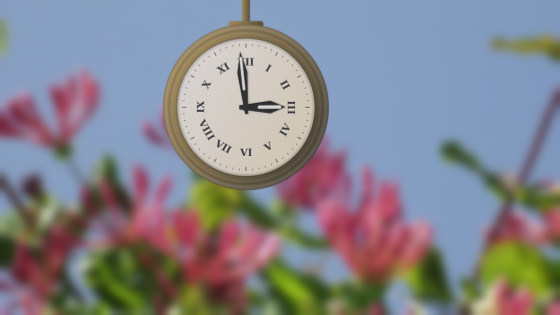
2:59
